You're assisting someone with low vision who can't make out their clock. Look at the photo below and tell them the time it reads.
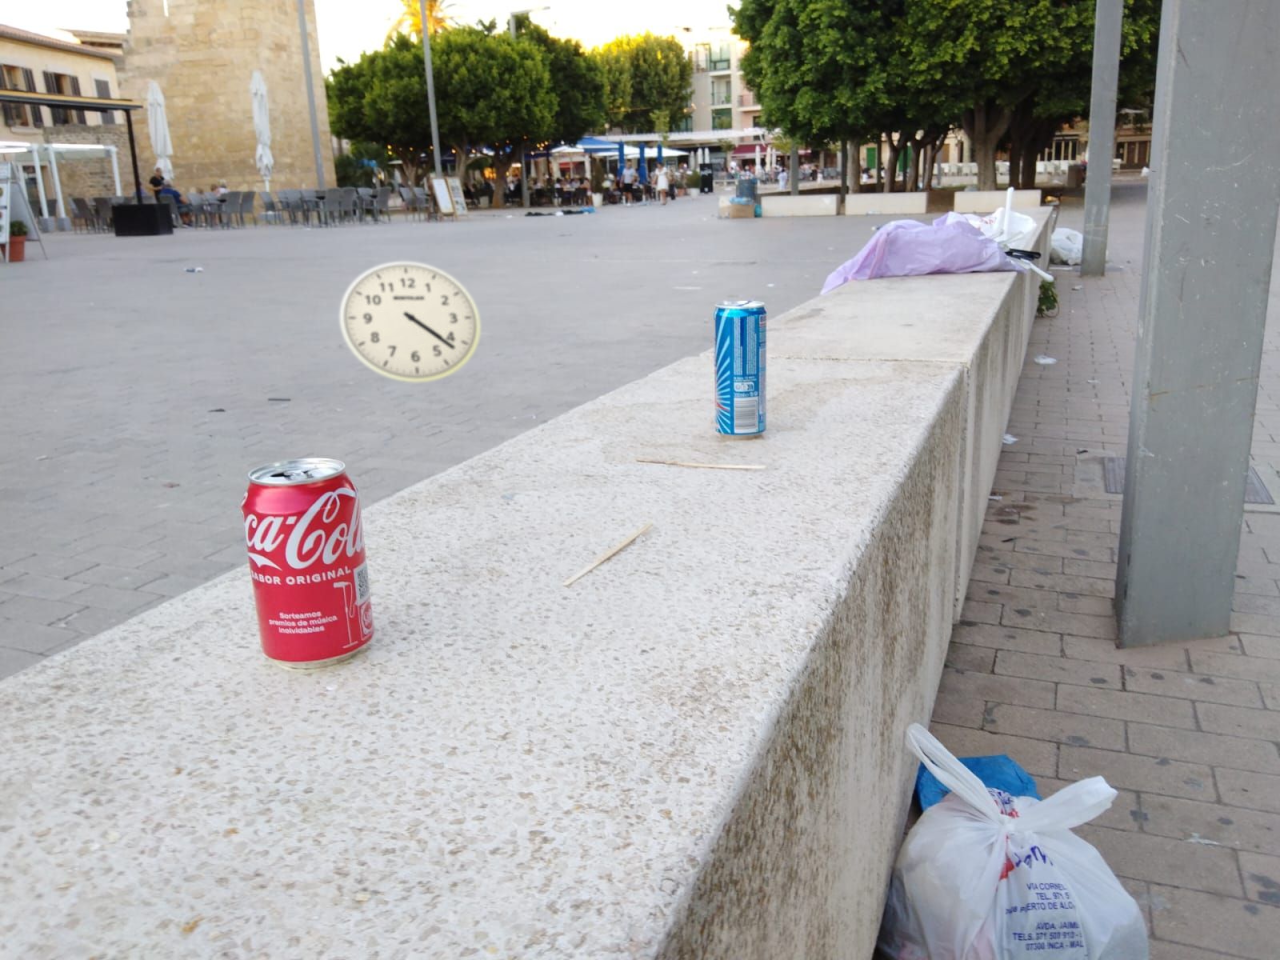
4:22
